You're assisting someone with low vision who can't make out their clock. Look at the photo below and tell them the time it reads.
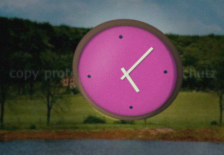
5:08
